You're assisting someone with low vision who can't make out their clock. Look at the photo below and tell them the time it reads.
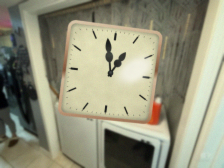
12:58
